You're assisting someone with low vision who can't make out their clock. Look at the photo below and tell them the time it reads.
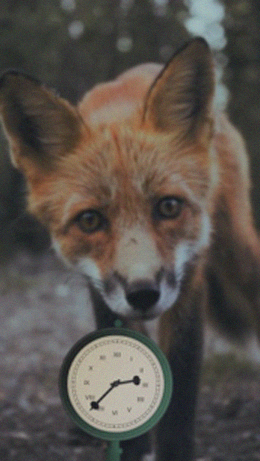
2:37
